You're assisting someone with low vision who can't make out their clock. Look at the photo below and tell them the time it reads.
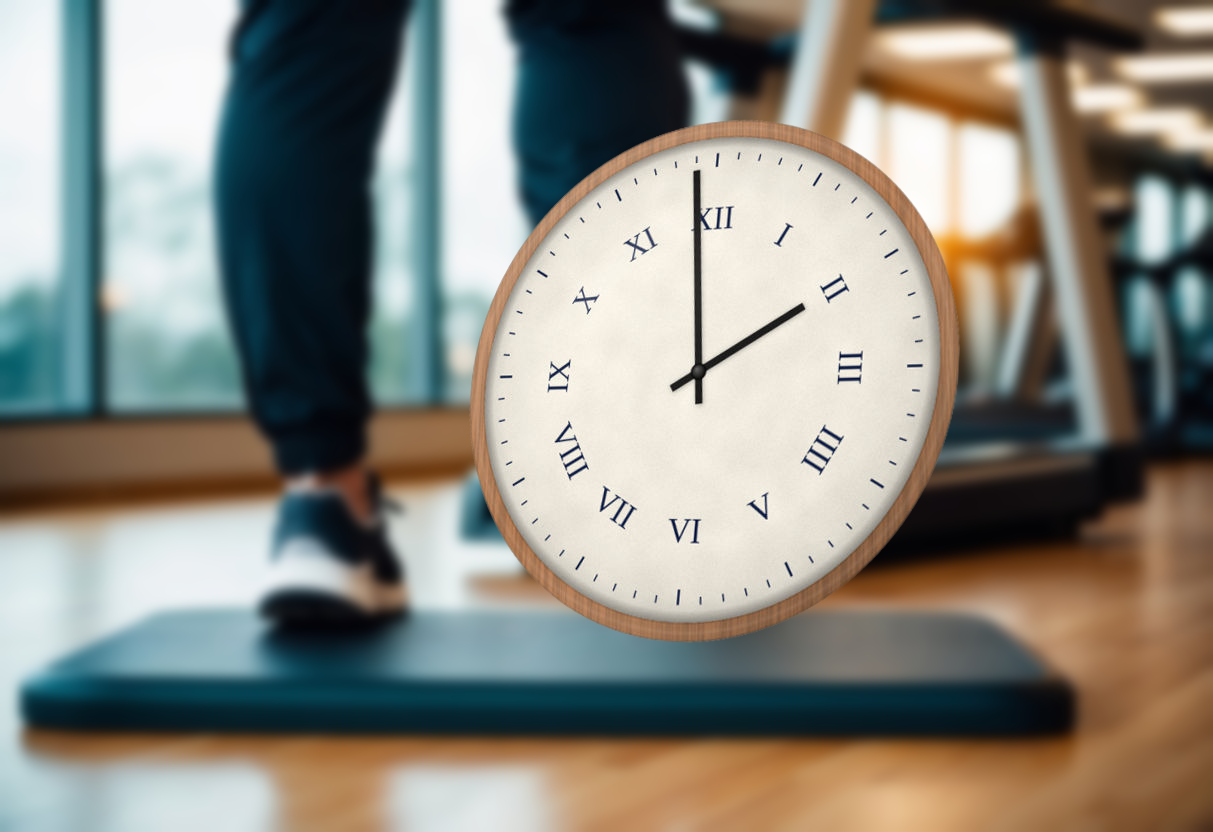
1:59
